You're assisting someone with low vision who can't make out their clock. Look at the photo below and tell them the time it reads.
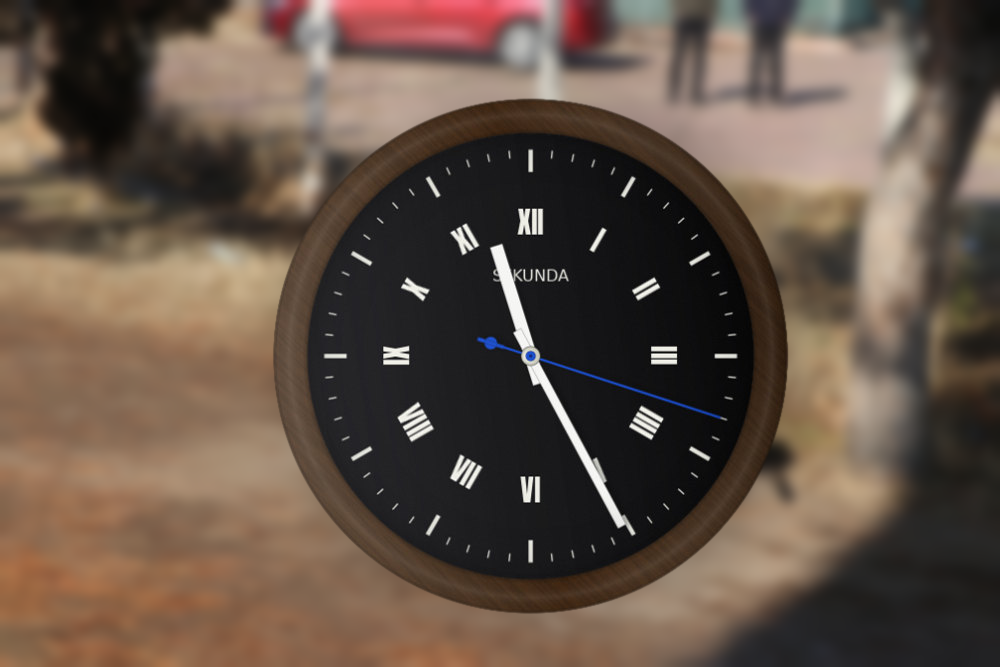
11:25:18
